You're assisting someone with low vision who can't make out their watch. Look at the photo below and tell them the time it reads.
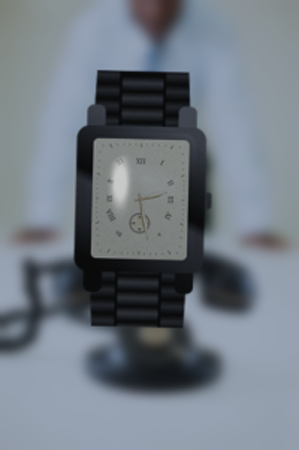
2:28
